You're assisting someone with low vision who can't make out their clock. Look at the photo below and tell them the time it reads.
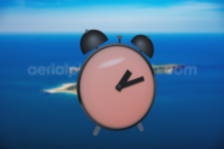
1:12
